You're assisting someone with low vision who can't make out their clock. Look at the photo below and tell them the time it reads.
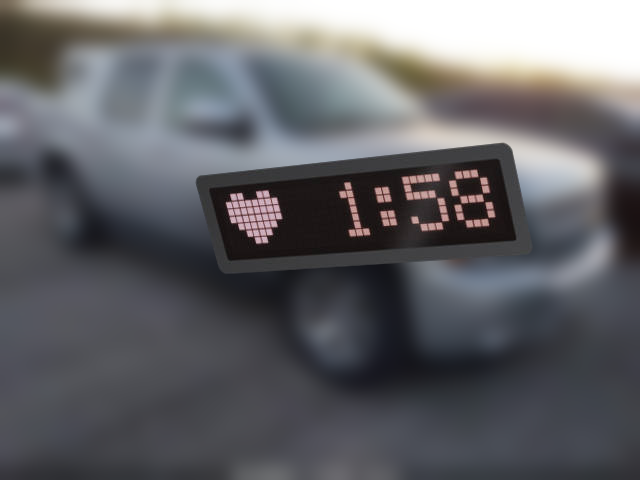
1:58
